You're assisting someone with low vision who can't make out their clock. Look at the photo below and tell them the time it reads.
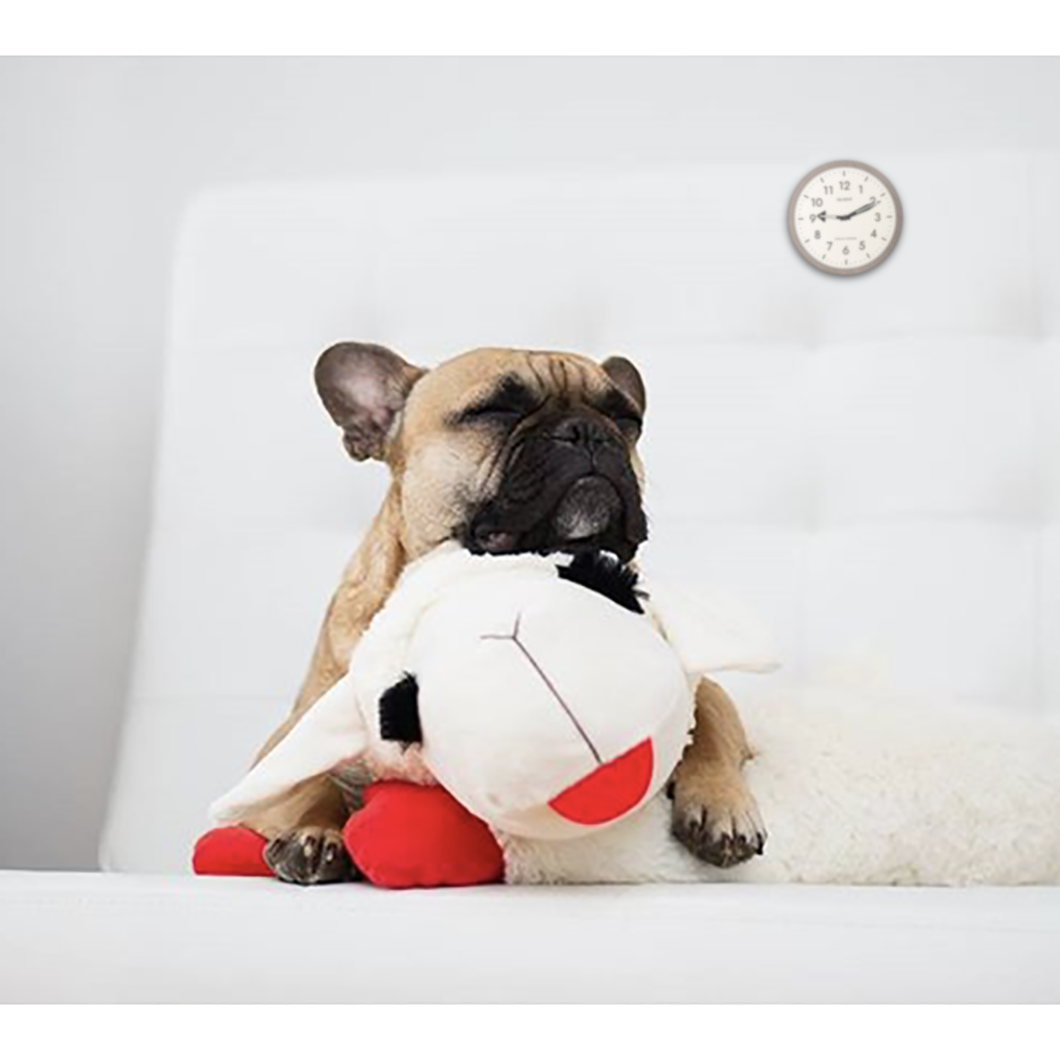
9:11
